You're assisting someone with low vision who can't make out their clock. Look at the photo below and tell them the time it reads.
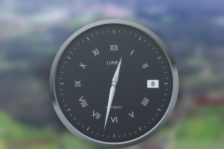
12:32
